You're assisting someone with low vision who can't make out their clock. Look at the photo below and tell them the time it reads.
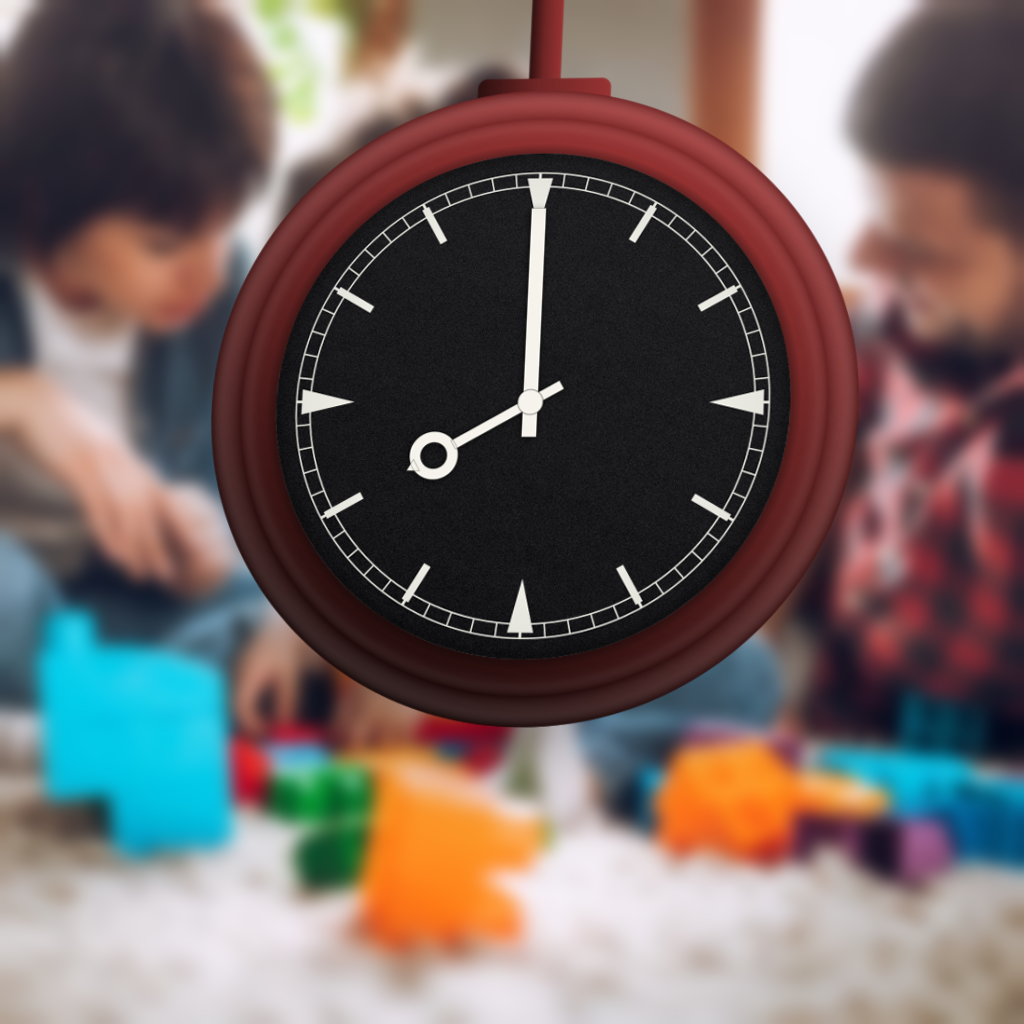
8:00
